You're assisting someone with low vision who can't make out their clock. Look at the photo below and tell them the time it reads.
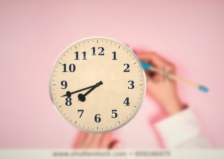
7:42
